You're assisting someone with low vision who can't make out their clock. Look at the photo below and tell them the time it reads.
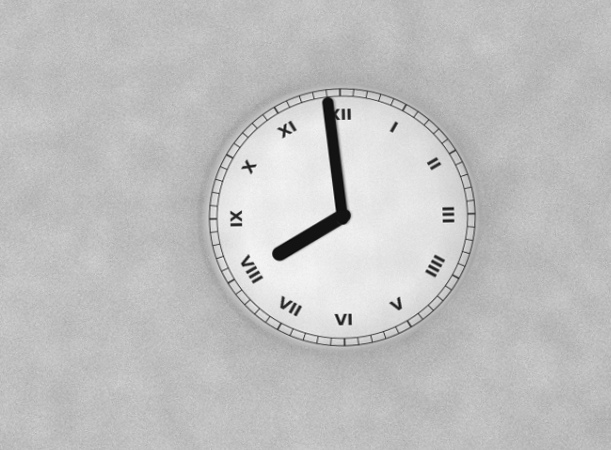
7:59
